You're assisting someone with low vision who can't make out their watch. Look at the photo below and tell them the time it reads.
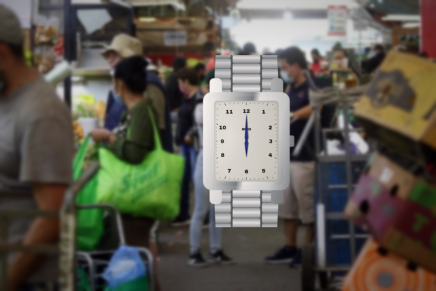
6:00
